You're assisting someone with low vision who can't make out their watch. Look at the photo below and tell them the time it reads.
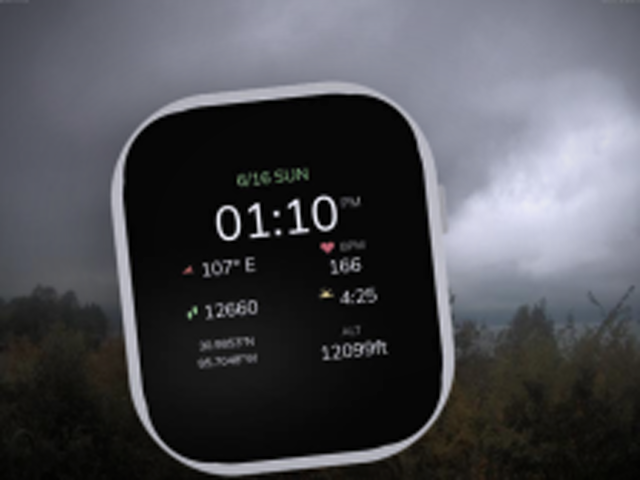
1:10
